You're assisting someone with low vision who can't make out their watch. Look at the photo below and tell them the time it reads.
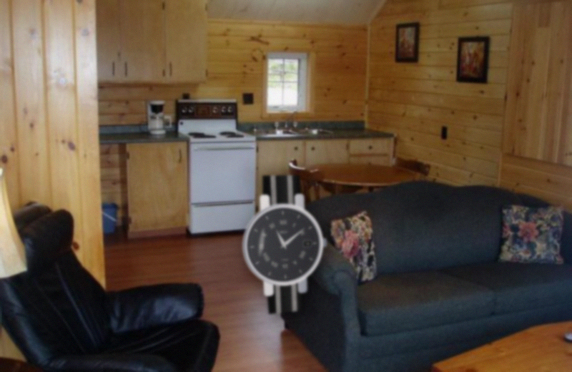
11:09
